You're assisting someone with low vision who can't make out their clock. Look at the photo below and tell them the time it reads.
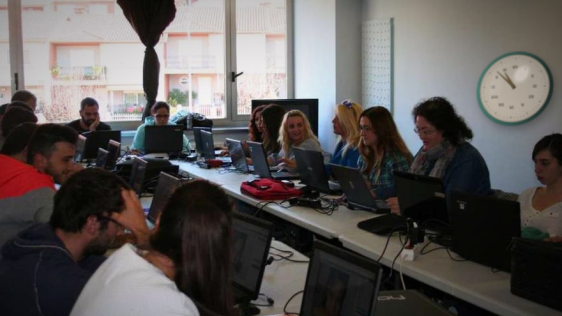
10:52
